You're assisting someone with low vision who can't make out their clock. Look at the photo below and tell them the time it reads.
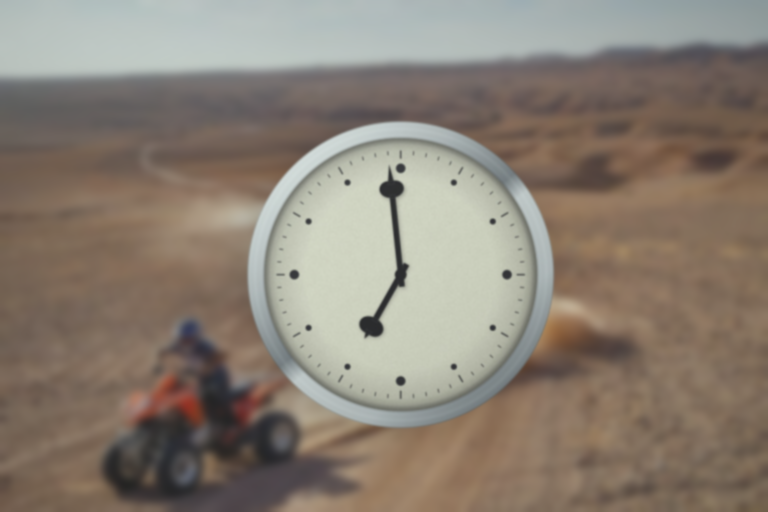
6:59
